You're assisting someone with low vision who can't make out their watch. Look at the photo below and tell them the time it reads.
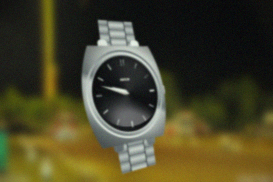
9:48
